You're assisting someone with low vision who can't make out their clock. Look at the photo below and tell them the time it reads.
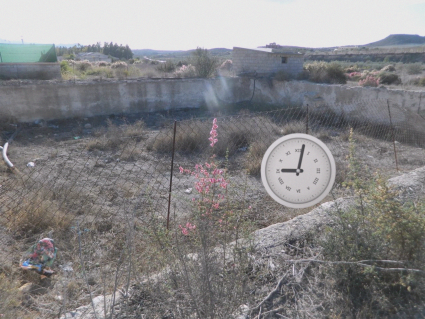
9:02
